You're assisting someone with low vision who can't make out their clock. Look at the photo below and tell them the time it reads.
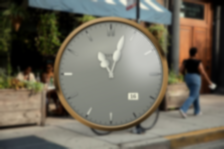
11:03
